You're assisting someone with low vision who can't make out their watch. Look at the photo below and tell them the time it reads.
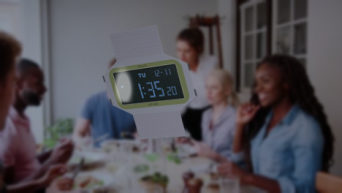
1:35:20
